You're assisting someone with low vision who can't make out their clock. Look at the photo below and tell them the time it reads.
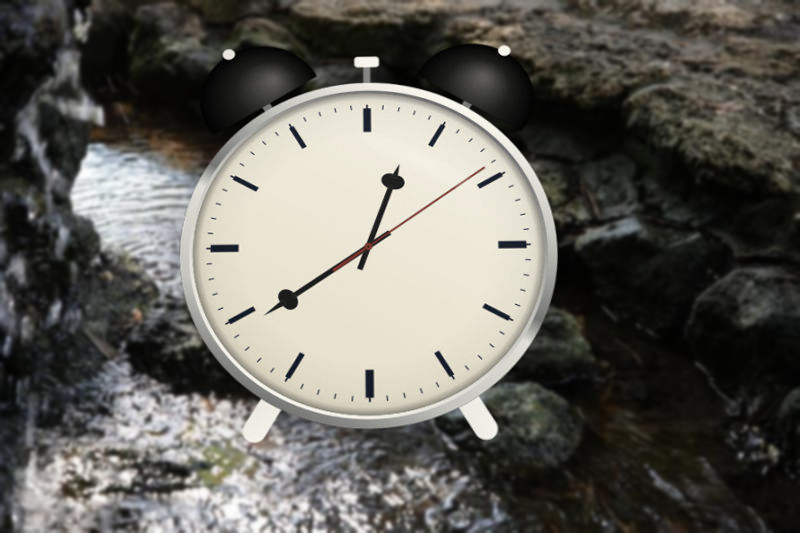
12:39:09
